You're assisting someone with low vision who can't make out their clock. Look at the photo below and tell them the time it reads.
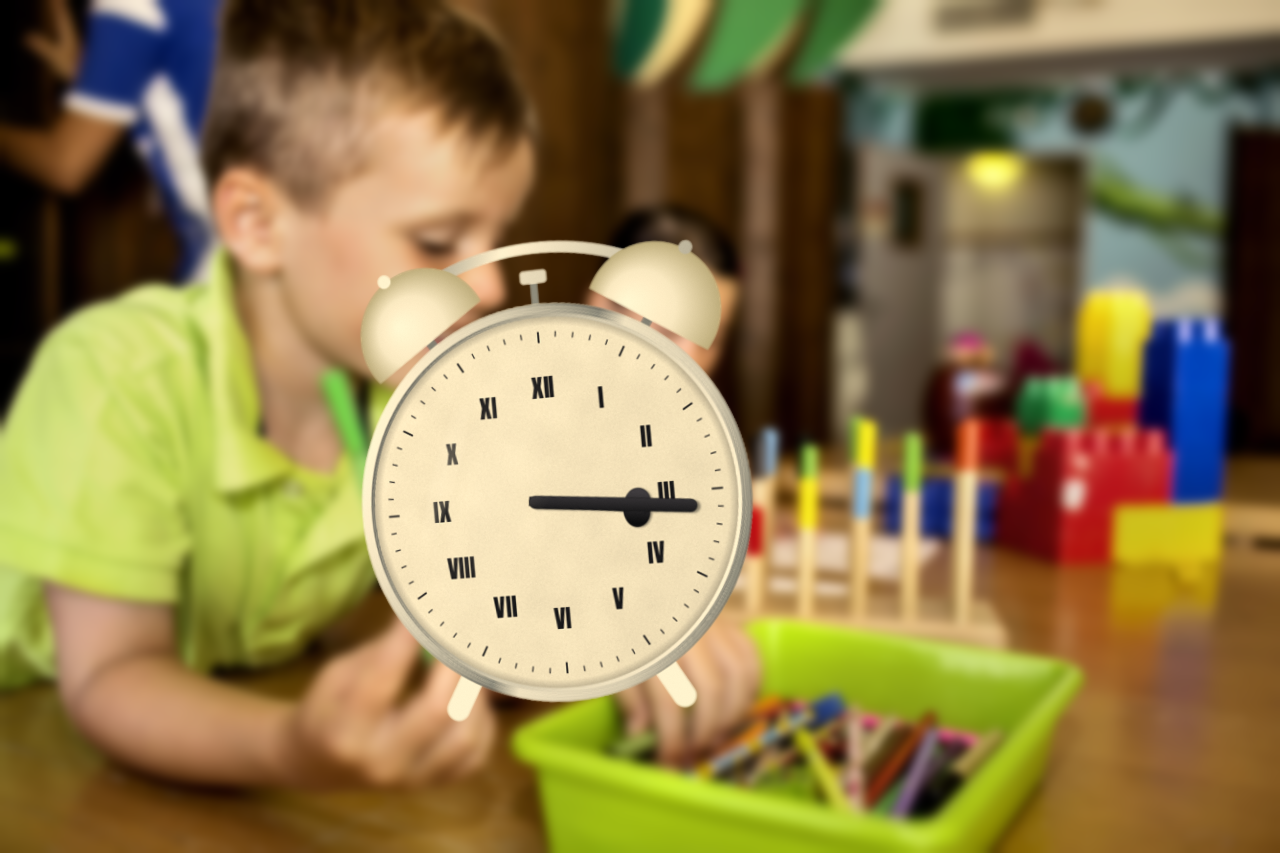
3:16
